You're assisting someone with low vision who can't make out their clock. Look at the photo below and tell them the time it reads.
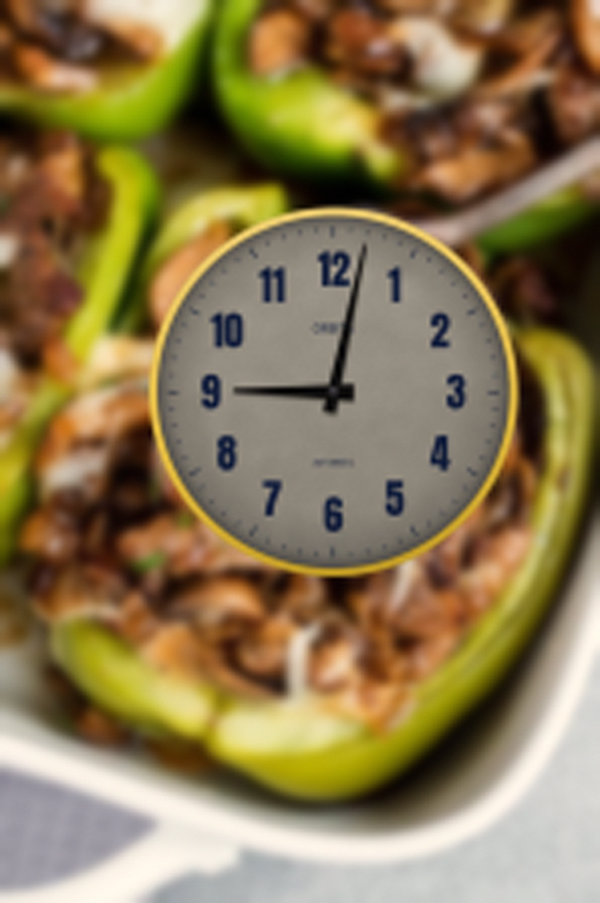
9:02
